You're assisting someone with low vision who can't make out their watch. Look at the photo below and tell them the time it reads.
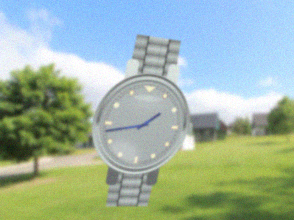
1:43
